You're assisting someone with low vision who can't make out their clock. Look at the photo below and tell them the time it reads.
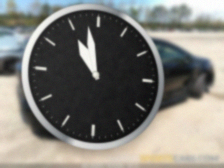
10:58
